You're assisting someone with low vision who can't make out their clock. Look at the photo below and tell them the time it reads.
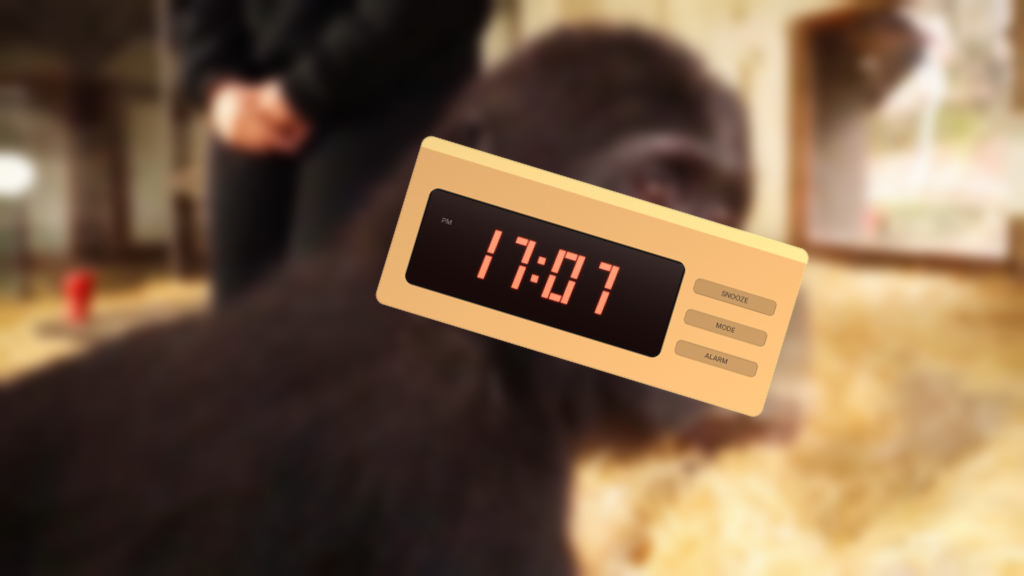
17:07
